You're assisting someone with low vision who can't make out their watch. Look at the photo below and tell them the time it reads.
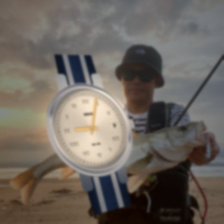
9:04
